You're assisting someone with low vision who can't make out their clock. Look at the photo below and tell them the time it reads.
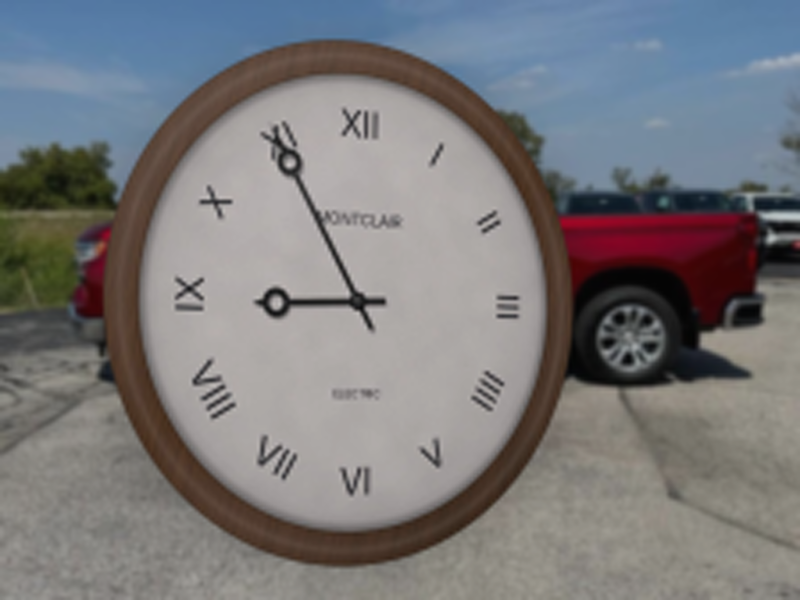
8:55
